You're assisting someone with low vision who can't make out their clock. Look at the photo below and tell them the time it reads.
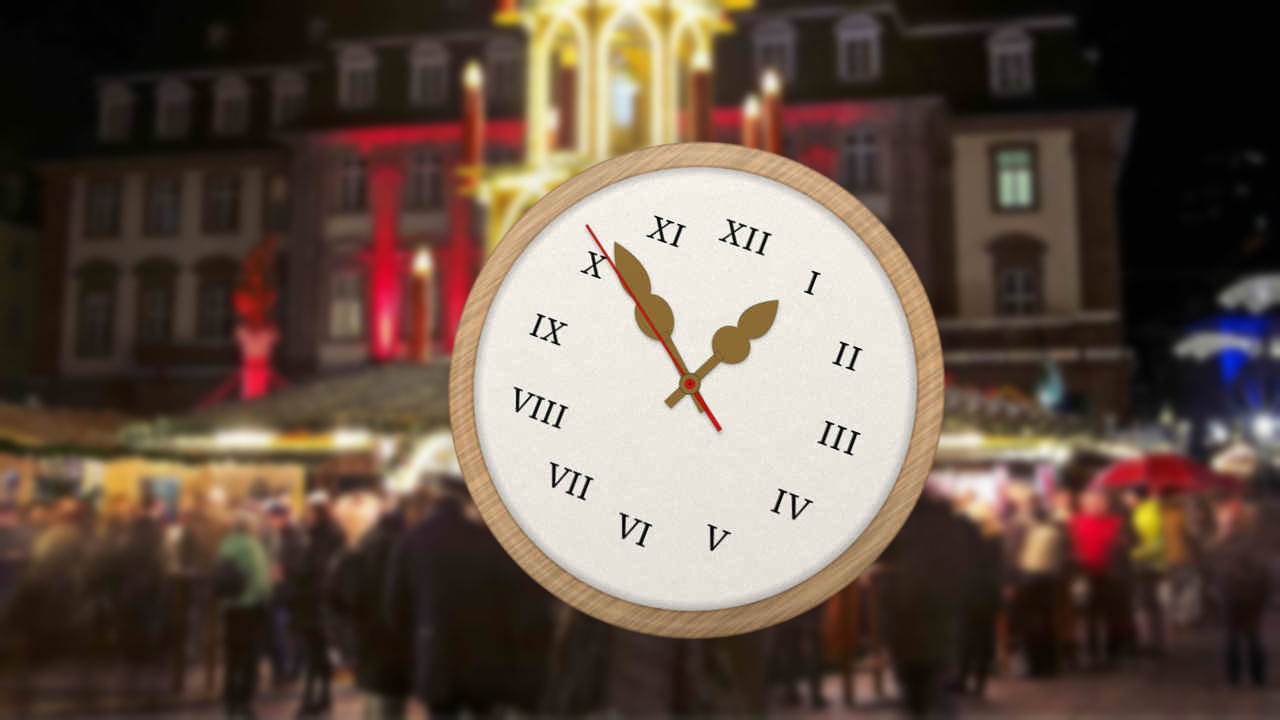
12:51:51
